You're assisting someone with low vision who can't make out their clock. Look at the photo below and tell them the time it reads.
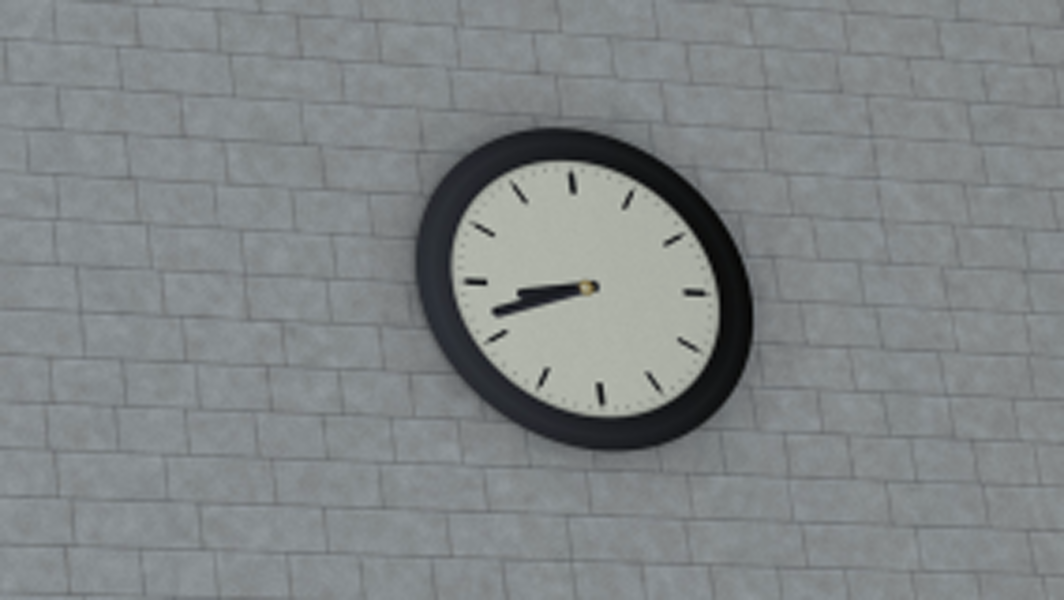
8:42
